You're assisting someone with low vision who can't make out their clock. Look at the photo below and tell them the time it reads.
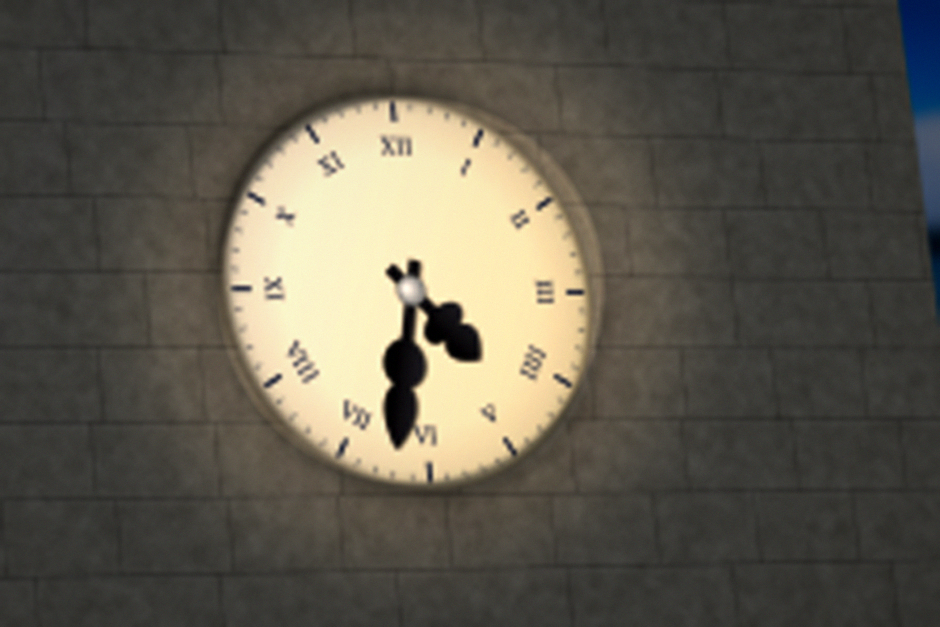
4:32
